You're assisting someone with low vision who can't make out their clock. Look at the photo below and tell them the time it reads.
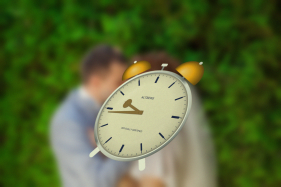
9:44
